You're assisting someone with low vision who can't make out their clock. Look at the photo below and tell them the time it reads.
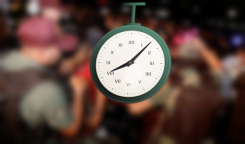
8:07
